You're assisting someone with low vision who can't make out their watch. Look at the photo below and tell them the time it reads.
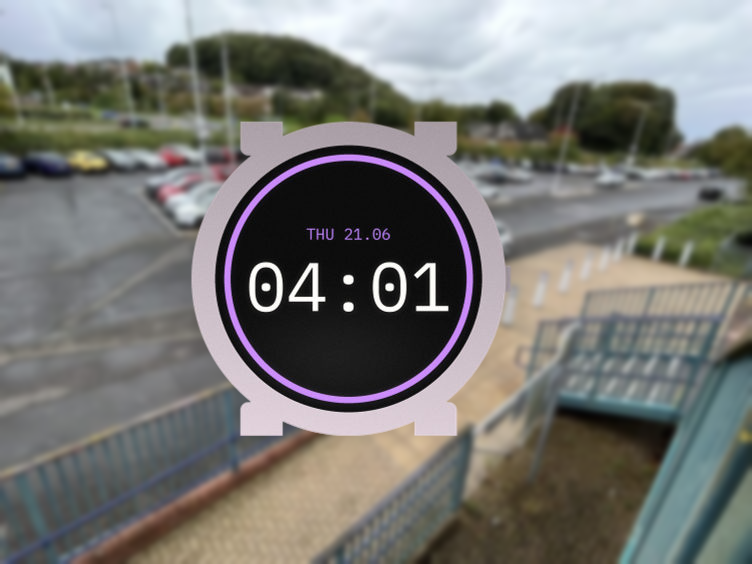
4:01
